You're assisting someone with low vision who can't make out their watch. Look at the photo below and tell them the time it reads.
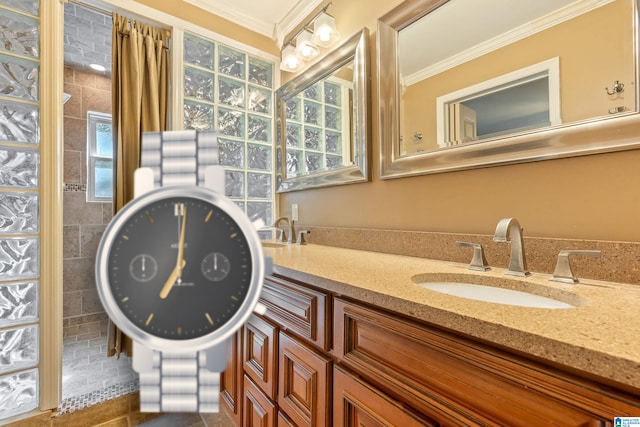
7:01
